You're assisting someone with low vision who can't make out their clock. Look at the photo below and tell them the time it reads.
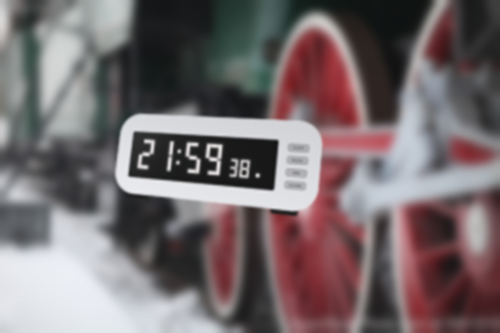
21:59:38
